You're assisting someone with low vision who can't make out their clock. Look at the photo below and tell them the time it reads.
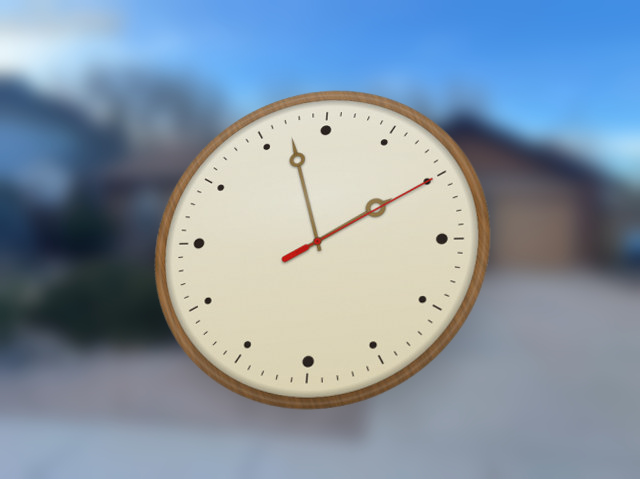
1:57:10
